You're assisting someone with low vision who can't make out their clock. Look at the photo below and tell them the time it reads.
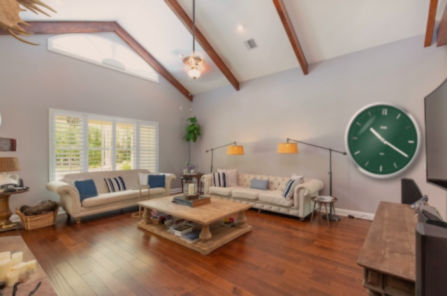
10:20
